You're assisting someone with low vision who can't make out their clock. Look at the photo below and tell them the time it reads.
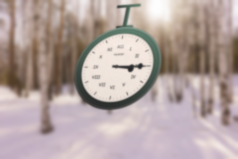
3:15
